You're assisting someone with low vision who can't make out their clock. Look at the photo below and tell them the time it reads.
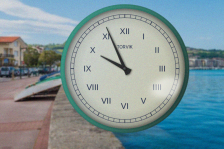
9:56
